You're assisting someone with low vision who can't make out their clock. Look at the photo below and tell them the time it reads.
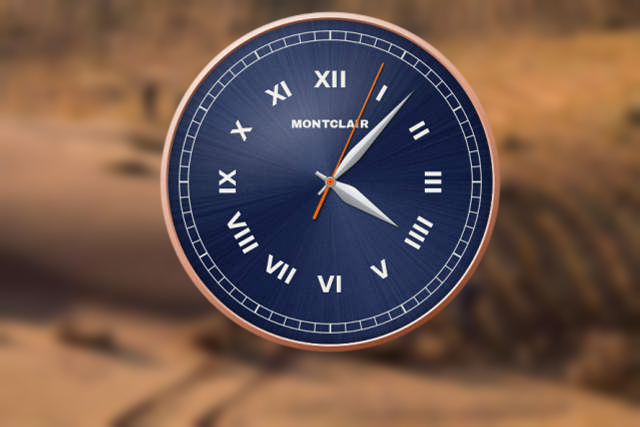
4:07:04
